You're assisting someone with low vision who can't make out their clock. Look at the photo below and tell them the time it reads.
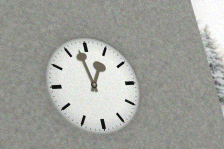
12:58
